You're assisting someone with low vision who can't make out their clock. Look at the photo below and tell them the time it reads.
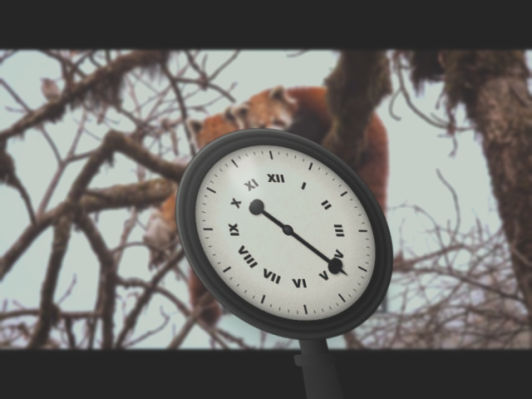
10:22
